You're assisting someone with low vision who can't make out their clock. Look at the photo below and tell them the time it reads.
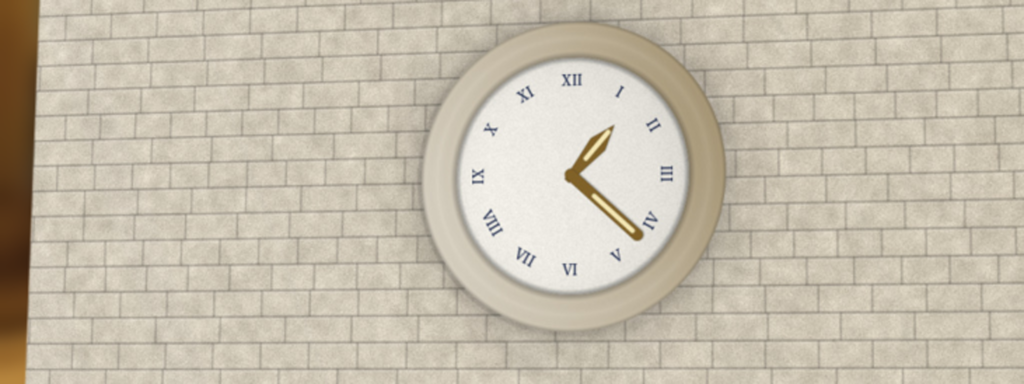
1:22
